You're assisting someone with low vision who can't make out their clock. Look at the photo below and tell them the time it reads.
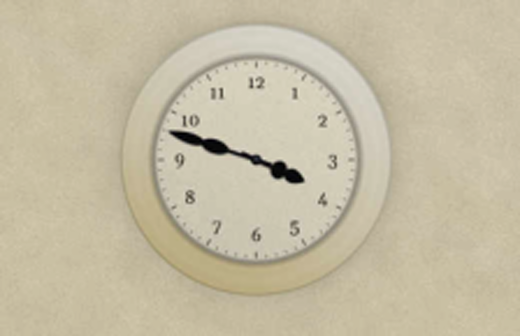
3:48
